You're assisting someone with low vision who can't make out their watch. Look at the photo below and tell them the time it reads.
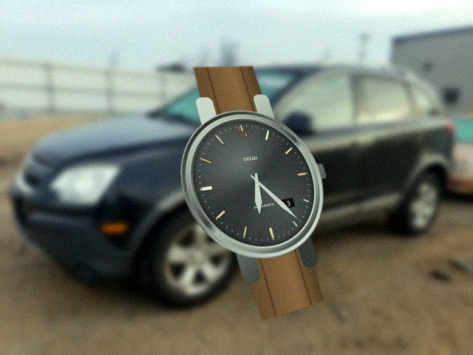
6:24
